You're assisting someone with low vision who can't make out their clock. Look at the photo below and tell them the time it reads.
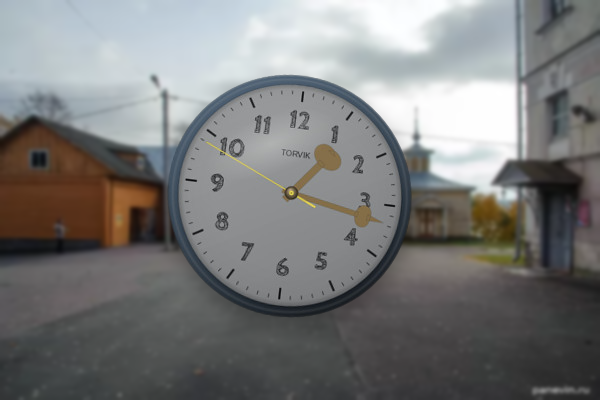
1:16:49
